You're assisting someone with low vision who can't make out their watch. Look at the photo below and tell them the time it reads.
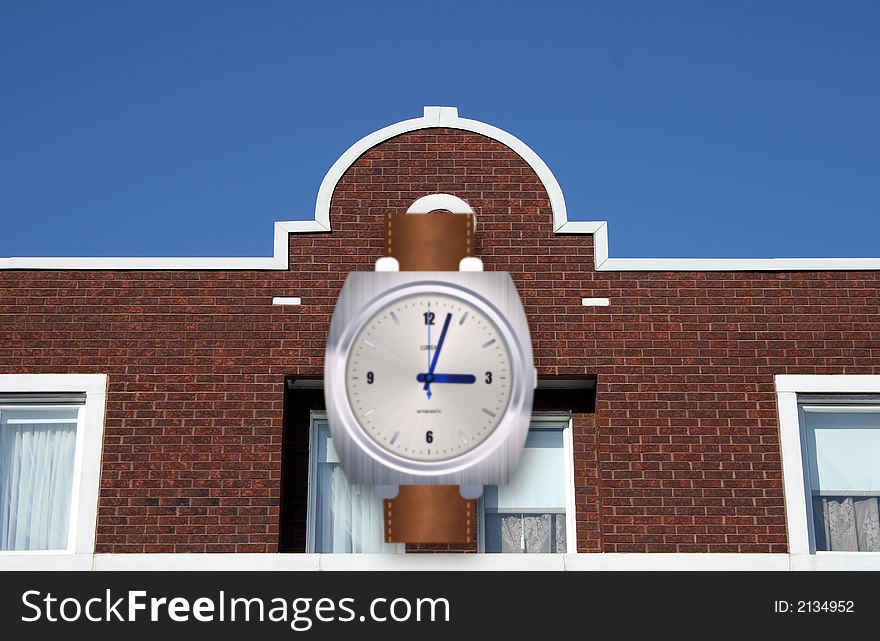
3:03:00
